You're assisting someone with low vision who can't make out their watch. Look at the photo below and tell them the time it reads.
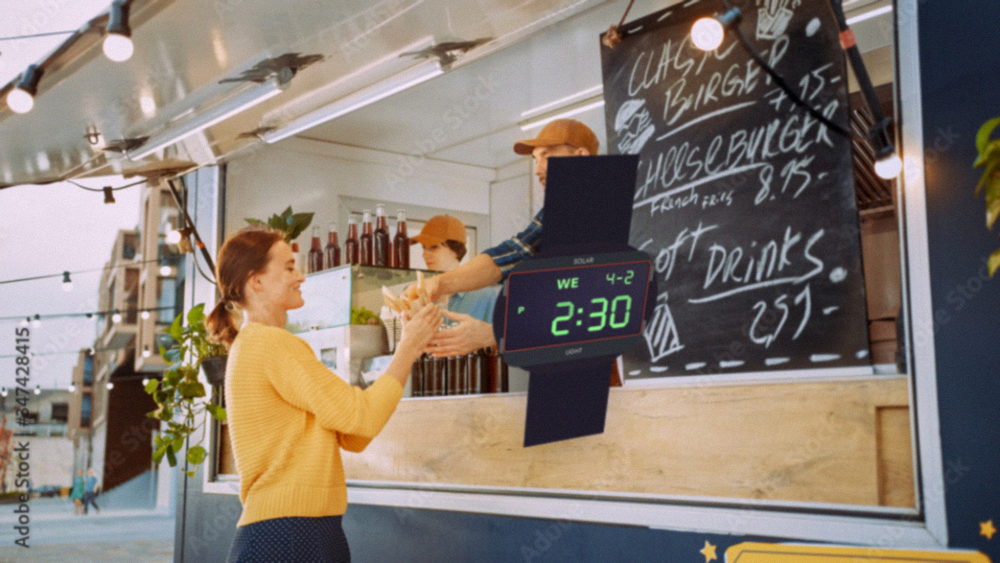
2:30
